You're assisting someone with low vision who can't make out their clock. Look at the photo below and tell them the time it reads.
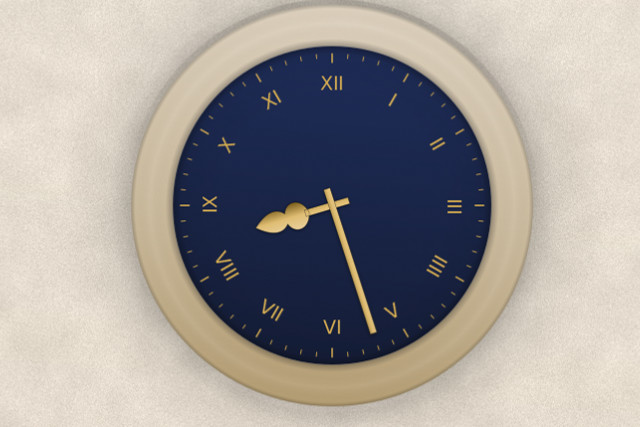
8:27
